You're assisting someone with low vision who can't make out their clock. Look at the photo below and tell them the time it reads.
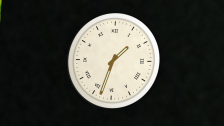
1:33
